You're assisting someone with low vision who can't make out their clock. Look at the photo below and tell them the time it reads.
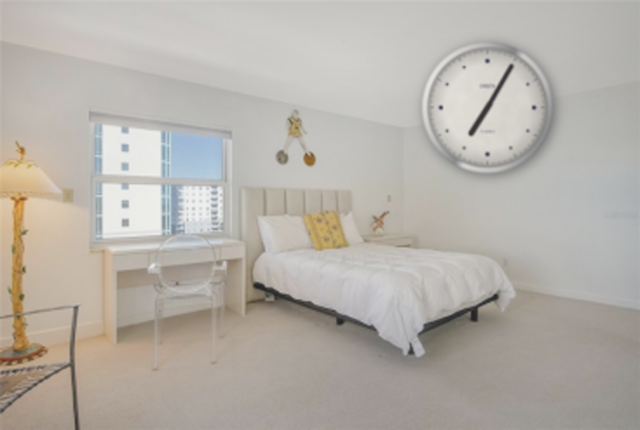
7:05
